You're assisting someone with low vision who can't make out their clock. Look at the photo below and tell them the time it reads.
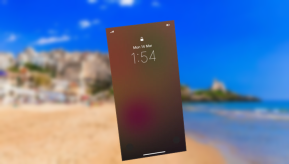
1:54
